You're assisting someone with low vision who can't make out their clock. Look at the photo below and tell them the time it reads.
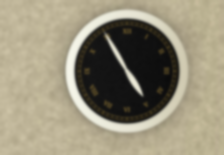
4:55
